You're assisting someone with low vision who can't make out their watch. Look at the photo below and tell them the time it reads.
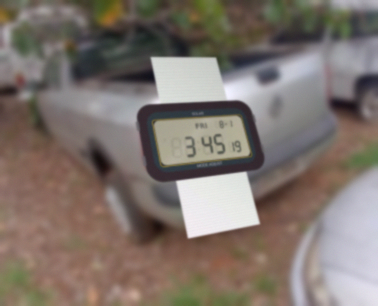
3:45:19
